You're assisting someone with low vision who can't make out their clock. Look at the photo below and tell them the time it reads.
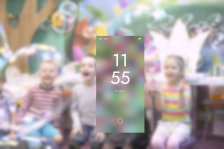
11:55
